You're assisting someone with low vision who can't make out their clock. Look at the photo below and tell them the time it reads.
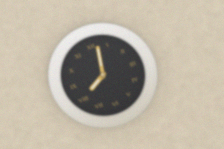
8:02
